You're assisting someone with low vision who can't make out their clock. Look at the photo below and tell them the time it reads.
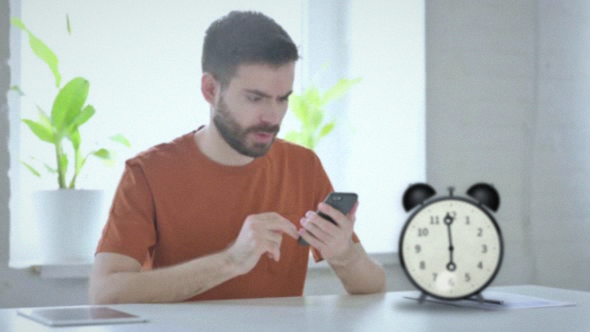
5:59
